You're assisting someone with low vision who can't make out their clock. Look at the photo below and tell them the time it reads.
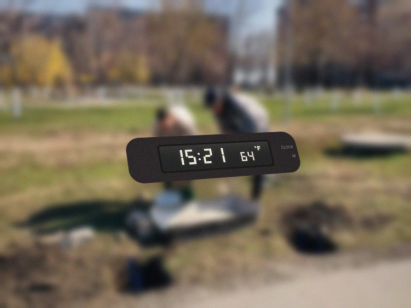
15:21
